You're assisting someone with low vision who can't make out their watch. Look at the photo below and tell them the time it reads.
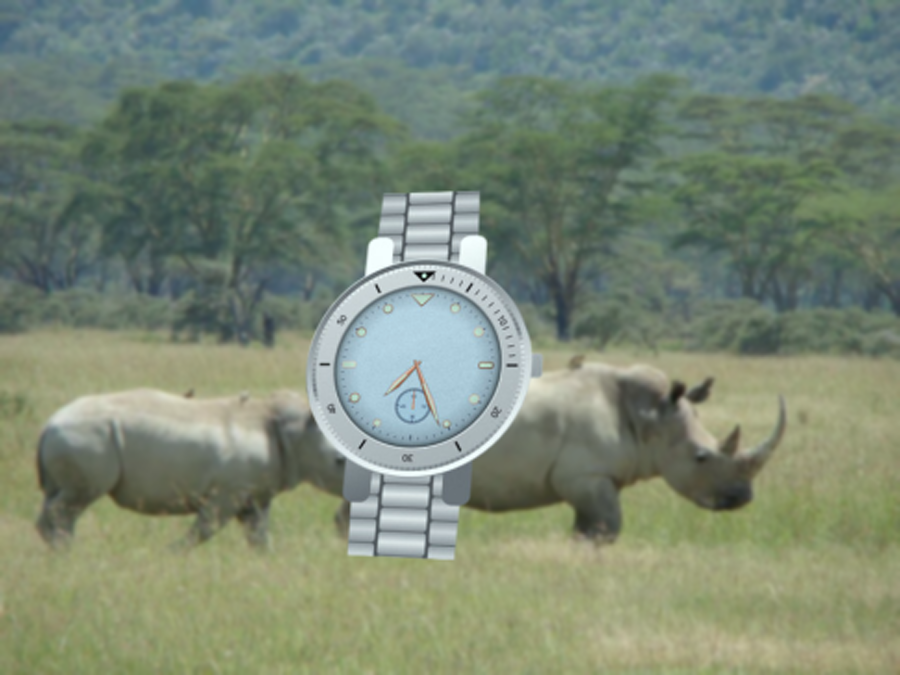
7:26
